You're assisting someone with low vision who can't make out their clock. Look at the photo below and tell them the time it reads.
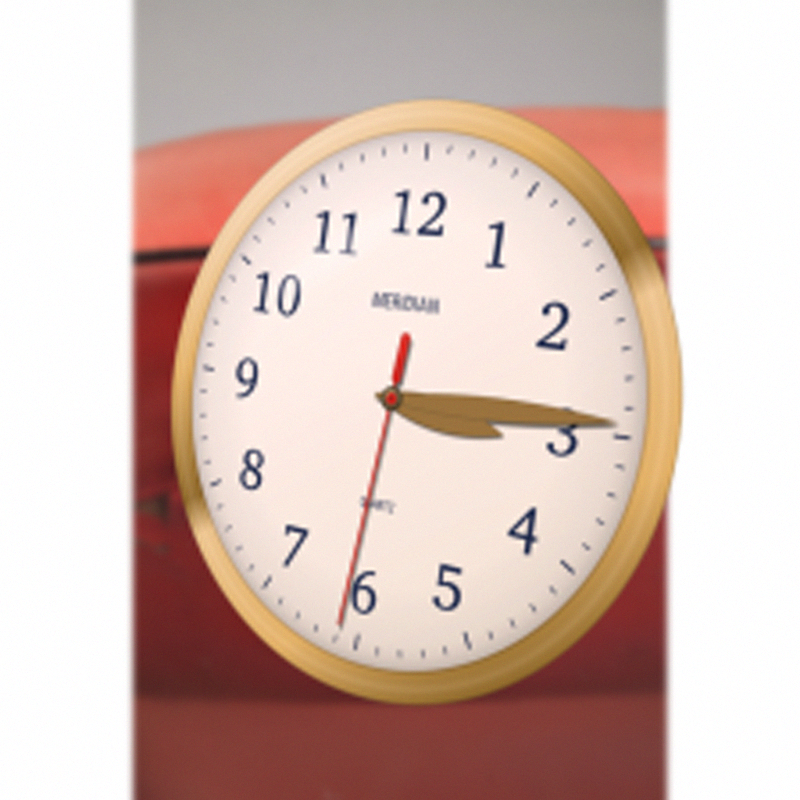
3:14:31
